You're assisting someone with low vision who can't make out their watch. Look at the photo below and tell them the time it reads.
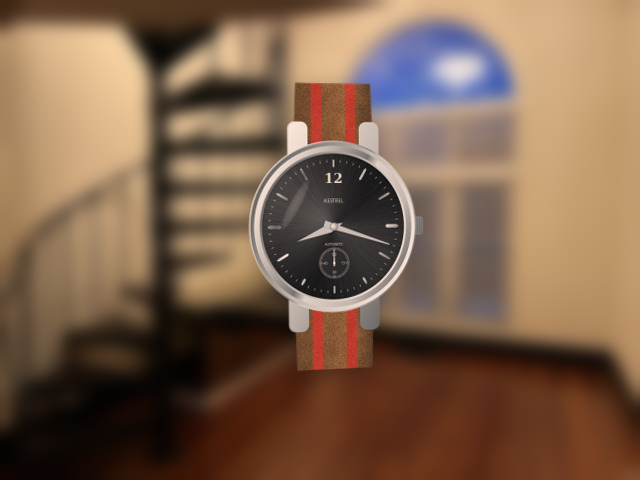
8:18
